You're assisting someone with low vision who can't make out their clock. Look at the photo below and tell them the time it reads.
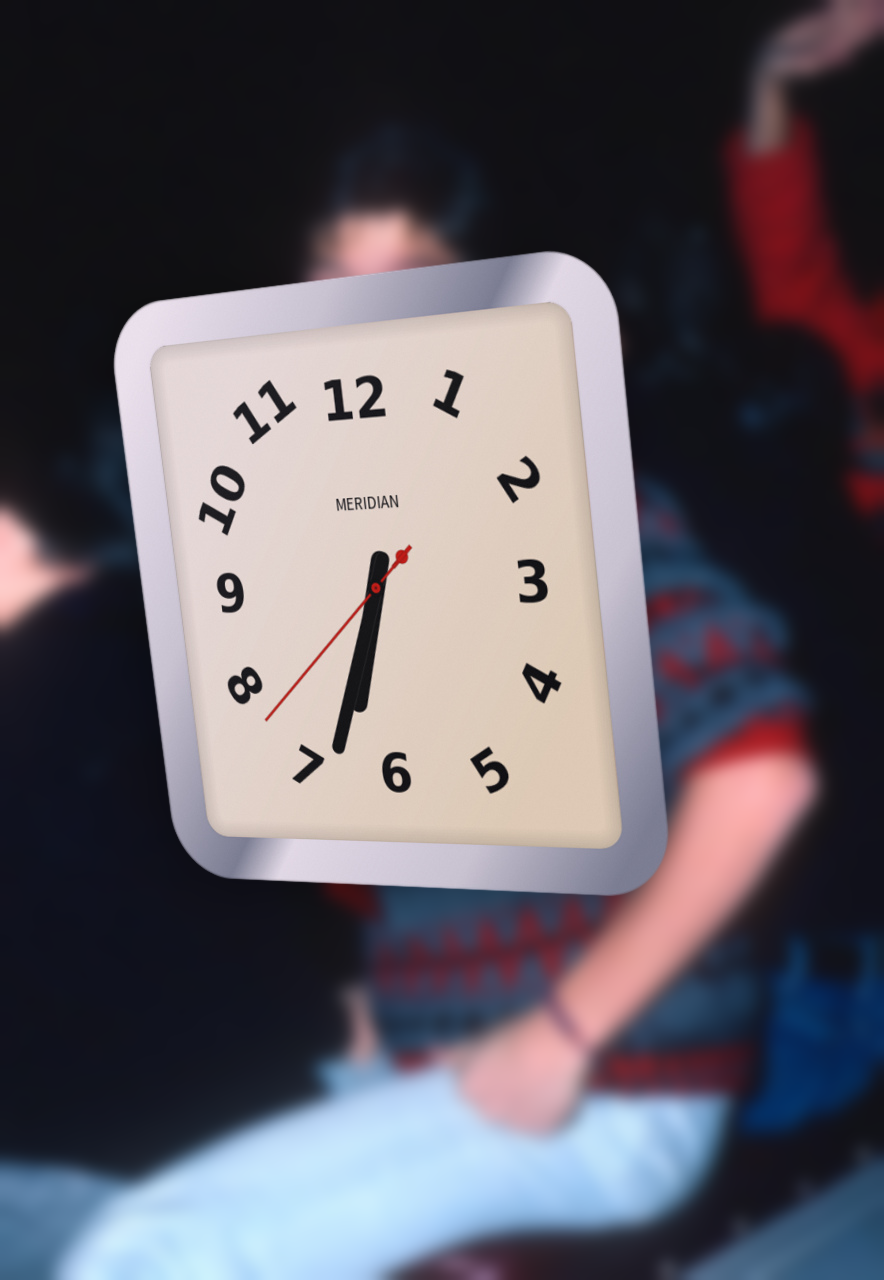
6:33:38
